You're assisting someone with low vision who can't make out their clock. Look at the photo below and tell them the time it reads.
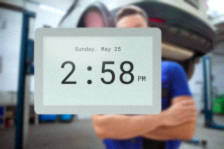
2:58
